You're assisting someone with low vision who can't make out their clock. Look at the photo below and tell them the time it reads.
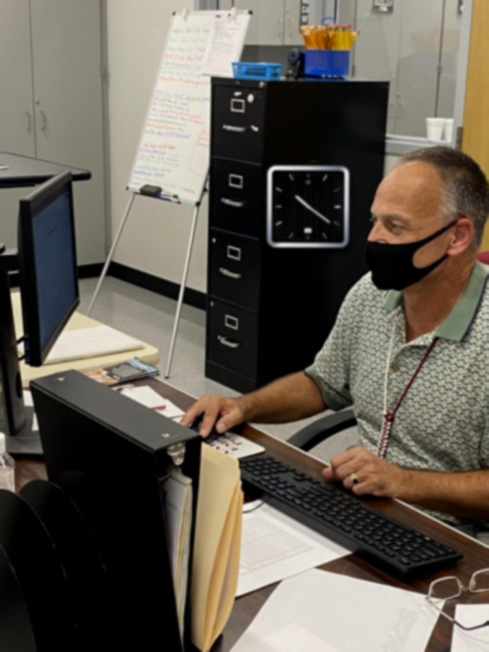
10:21
